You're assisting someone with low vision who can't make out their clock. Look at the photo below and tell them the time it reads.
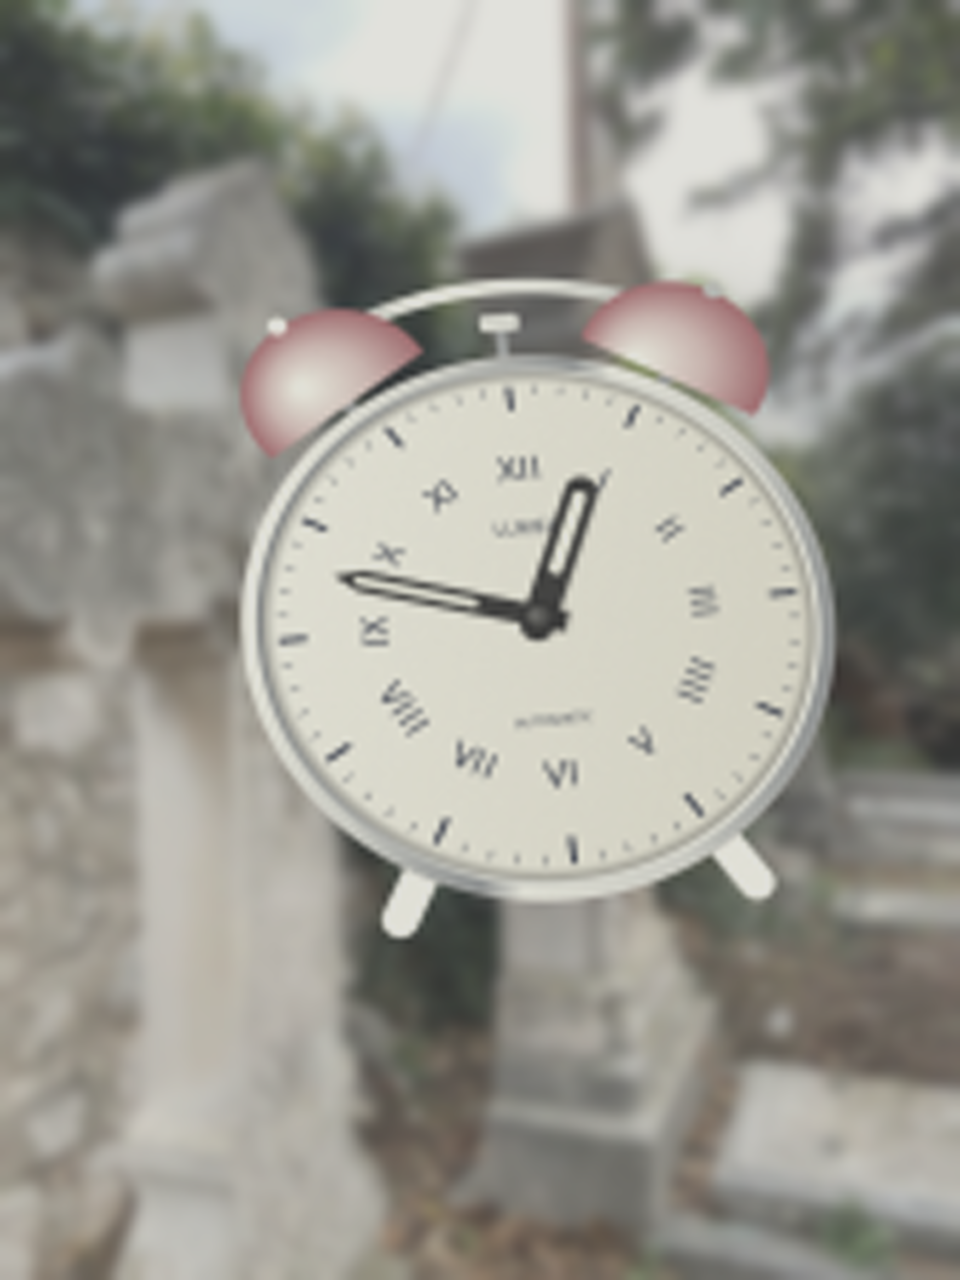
12:48
